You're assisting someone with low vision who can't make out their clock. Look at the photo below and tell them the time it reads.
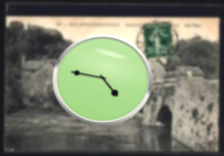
4:47
